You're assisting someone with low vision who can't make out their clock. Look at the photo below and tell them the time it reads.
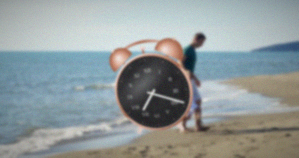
7:19
